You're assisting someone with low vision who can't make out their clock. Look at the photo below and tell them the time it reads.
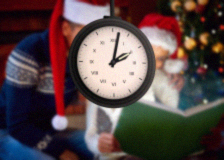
2:02
